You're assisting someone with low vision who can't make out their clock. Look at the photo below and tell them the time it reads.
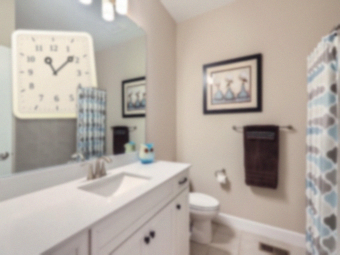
11:08
